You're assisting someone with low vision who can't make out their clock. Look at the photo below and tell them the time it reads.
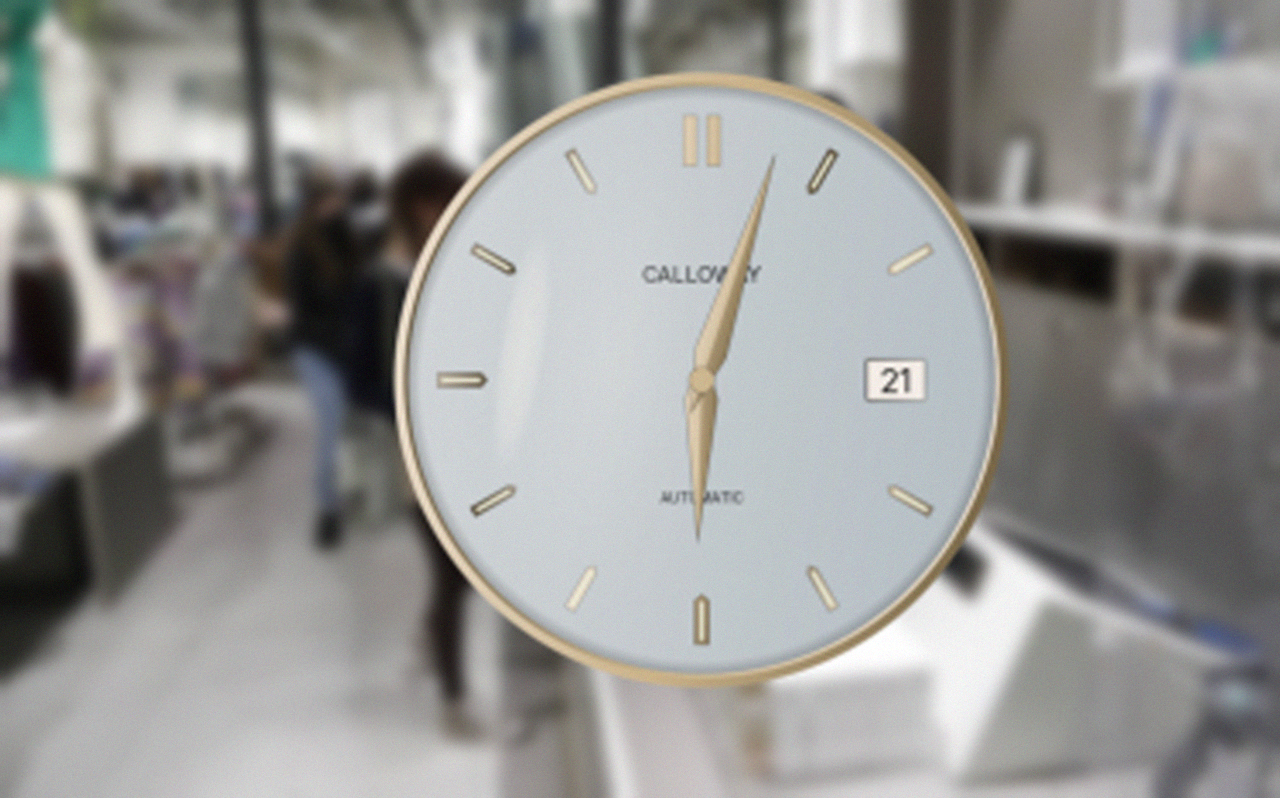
6:03
